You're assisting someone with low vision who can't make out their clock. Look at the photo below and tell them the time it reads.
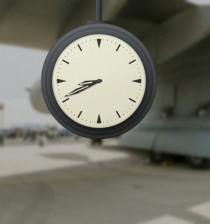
8:41
